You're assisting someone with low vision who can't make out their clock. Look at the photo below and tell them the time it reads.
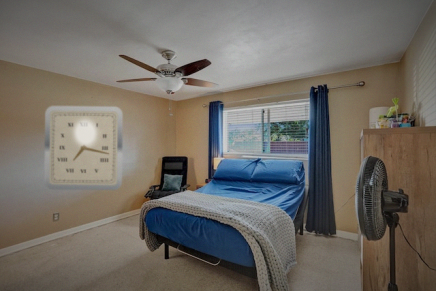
7:17
